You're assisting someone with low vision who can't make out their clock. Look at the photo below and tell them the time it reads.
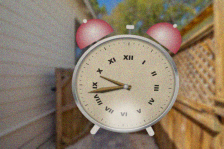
9:43
